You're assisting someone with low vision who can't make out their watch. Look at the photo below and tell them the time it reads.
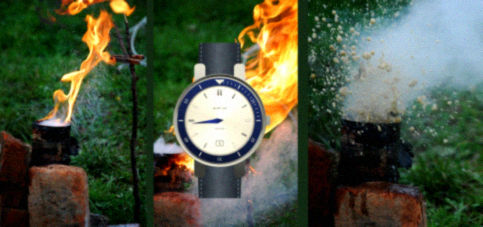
8:44
